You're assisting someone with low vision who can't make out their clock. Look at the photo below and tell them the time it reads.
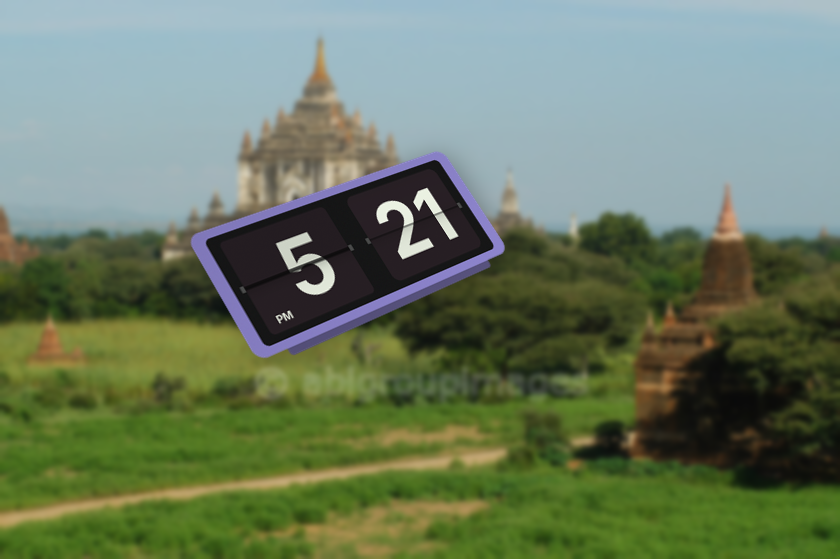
5:21
